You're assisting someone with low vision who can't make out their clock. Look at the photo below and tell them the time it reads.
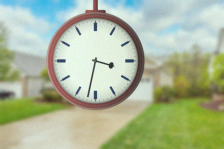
3:32
